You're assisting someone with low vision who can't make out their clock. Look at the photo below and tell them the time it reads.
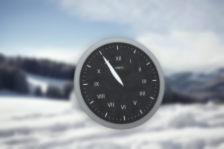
10:55
